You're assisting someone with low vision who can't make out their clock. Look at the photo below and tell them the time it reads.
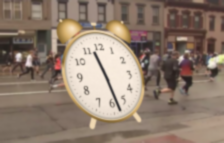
11:28
